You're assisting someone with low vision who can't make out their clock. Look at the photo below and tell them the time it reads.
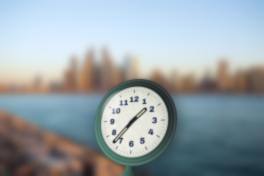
1:37
